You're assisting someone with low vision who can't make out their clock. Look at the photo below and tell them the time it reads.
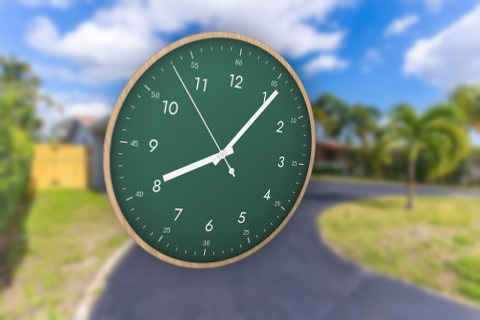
8:05:53
